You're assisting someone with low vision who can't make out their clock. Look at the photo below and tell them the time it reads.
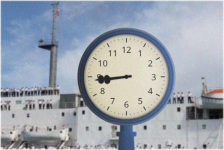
8:44
